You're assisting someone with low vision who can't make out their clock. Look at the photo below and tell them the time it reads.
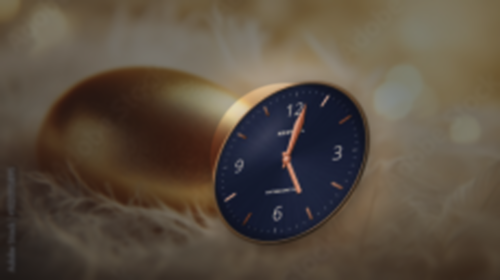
5:02
